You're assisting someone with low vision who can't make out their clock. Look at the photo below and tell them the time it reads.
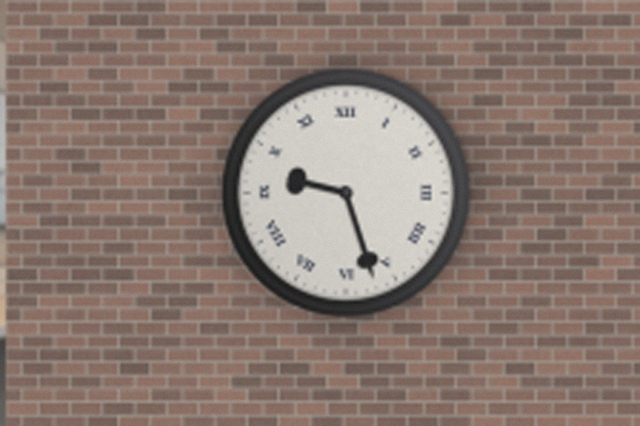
9:27
